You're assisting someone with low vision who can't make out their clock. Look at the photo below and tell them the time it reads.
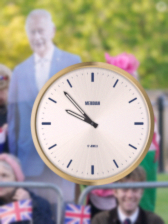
9:53
